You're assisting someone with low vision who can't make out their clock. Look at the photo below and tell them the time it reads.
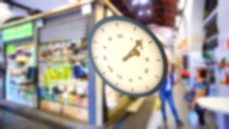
2:08
